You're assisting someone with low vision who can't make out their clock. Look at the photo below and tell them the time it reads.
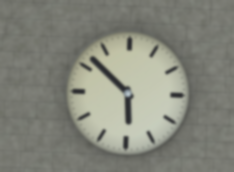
5:52
